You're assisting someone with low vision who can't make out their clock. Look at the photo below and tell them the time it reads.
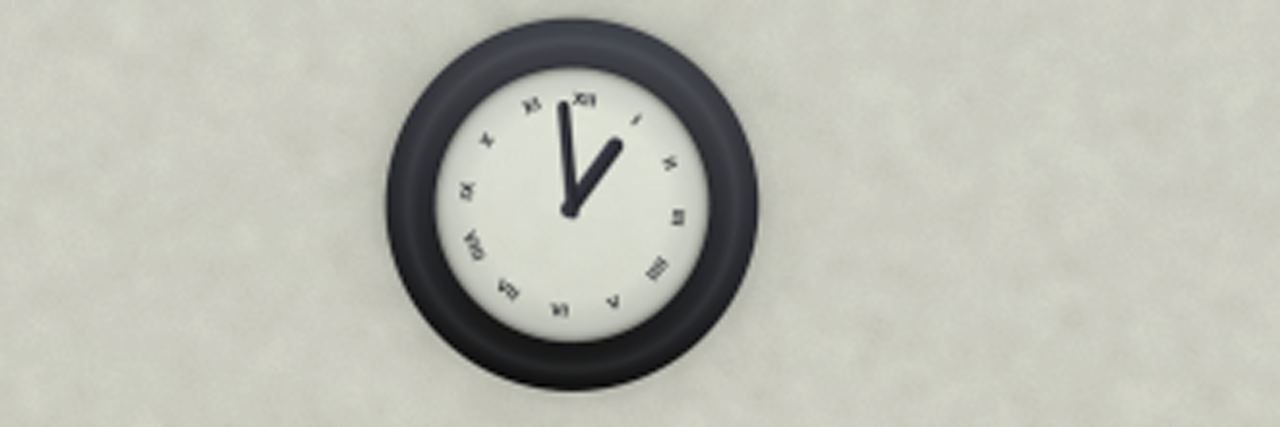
12:58
